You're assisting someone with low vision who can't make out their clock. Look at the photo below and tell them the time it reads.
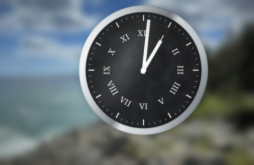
1:01
